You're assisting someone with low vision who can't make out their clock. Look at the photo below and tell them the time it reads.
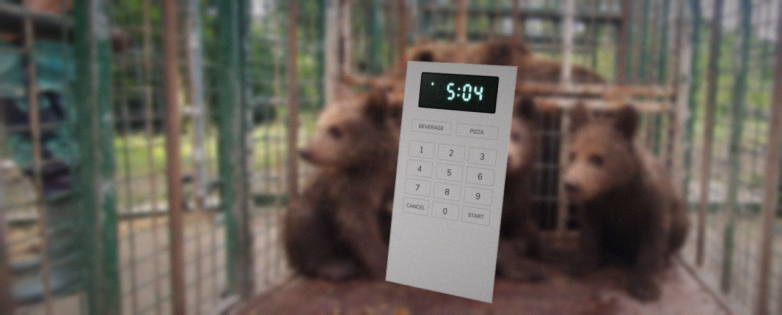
5:04
